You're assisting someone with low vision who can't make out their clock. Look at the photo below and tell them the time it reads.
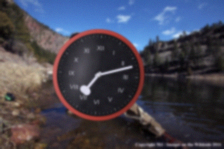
7:12
